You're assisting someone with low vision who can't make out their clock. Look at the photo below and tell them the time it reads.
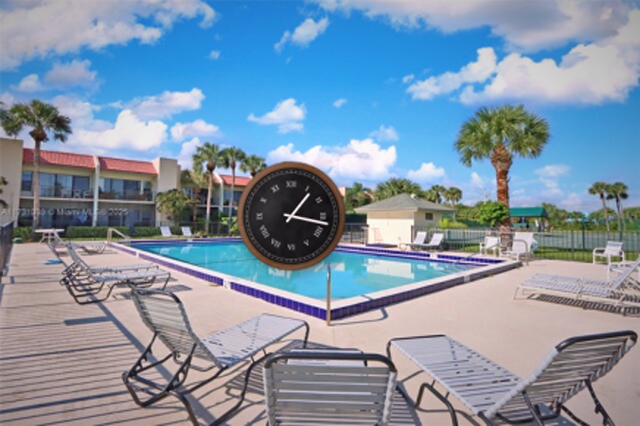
1:17
